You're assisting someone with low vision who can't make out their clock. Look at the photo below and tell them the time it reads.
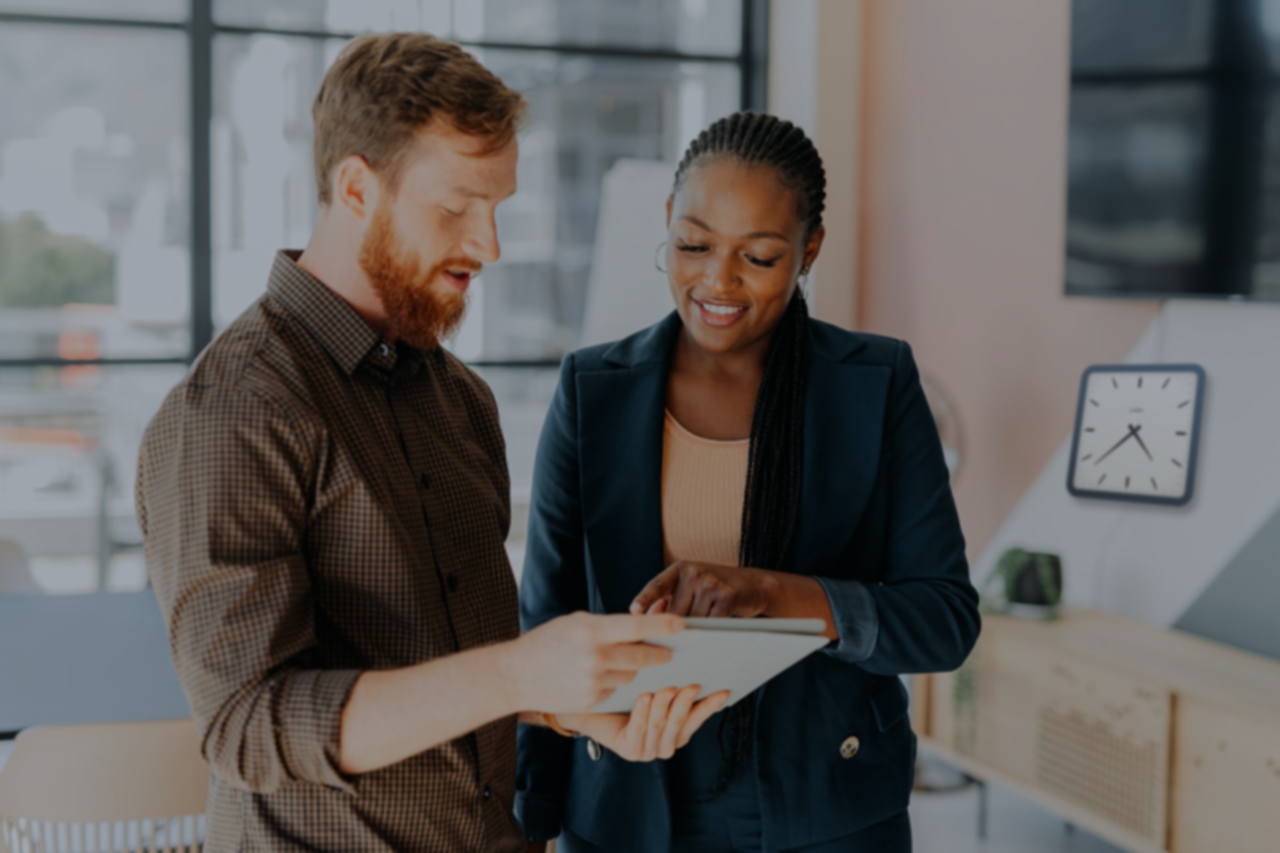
4:38
